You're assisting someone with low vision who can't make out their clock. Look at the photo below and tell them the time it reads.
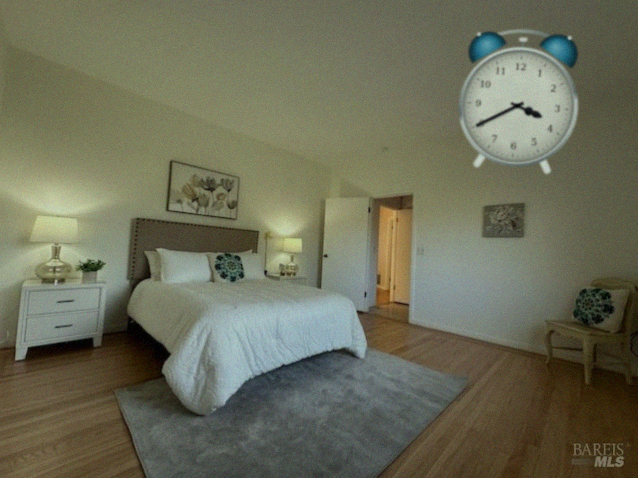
3:40
